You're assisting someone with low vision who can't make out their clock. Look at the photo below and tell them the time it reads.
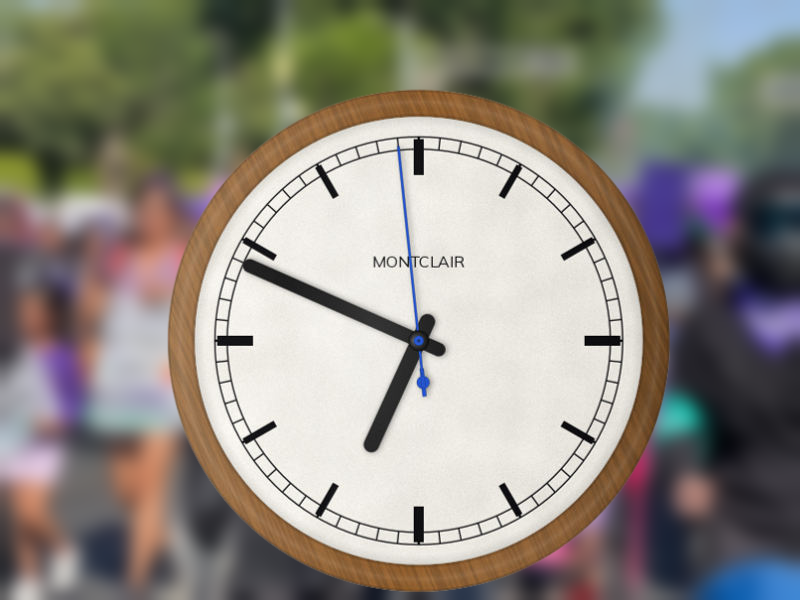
6:48:59
